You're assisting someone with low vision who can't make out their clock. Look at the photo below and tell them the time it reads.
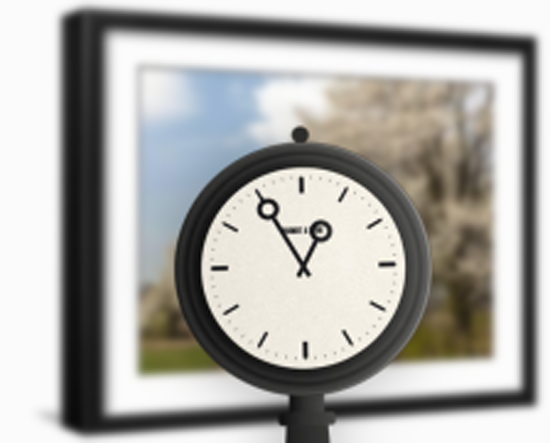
12:55
